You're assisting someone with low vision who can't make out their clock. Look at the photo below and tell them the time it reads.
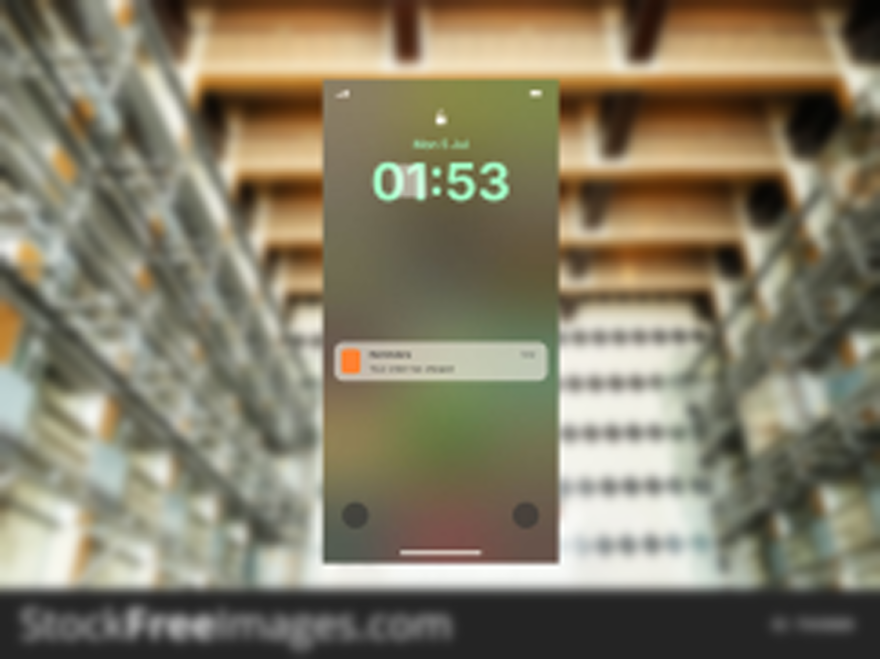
1:53
